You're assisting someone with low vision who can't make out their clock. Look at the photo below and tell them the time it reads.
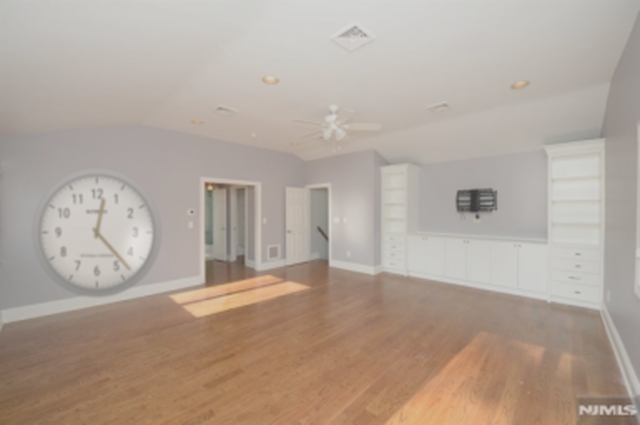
12:23
